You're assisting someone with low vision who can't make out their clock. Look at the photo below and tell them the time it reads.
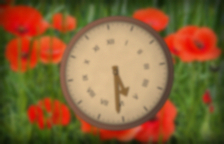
5:31
